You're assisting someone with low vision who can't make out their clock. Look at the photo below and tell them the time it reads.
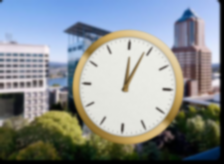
12:04
